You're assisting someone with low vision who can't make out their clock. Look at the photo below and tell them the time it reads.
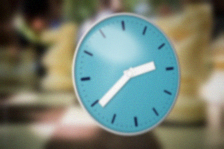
2:39
